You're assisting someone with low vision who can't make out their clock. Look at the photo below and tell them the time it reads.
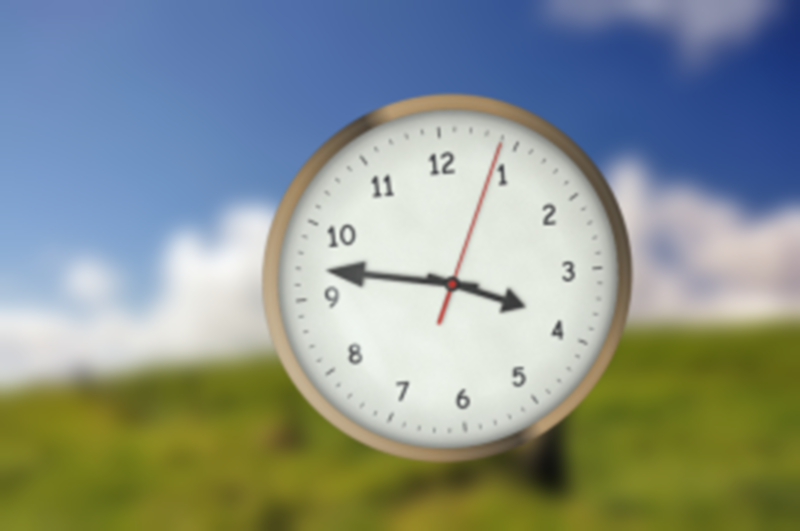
3:47:04
